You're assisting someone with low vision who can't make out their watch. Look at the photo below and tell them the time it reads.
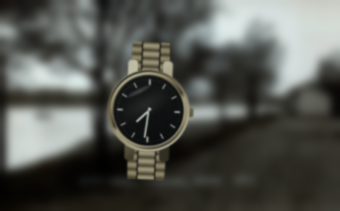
7:31
